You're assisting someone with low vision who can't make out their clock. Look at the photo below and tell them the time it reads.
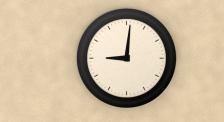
9:01
